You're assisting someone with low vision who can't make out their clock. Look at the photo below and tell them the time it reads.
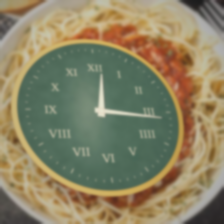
12:16
